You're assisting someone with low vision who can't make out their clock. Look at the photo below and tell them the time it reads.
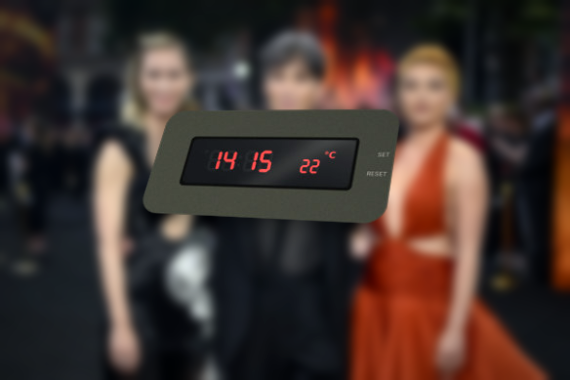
14:15
